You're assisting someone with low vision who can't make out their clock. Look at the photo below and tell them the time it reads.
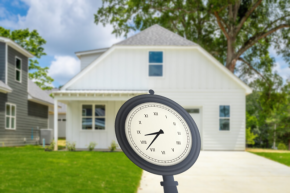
8:37
